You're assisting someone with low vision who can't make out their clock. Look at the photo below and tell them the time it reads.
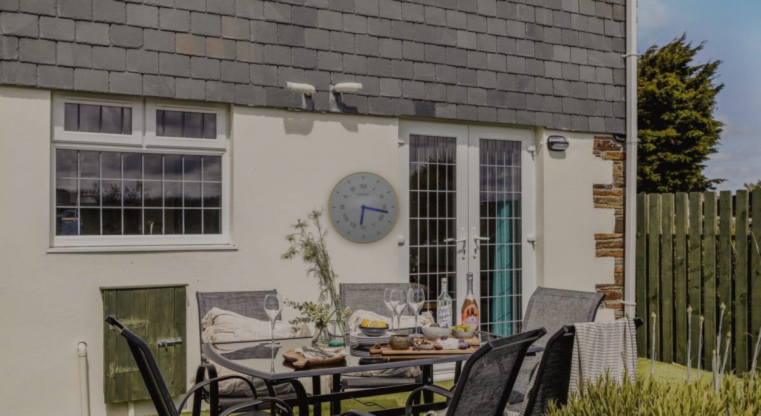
6:17
